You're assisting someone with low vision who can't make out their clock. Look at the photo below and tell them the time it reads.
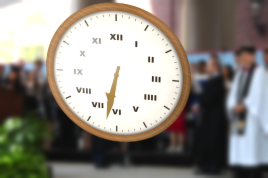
6:32
